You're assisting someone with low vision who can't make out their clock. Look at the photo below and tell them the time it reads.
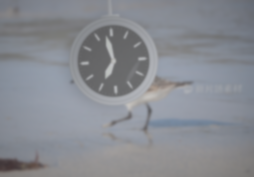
6:58
